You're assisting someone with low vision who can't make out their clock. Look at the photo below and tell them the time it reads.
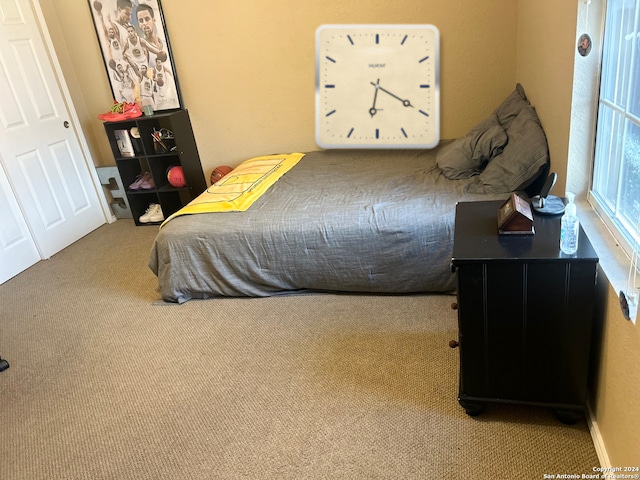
6:20
